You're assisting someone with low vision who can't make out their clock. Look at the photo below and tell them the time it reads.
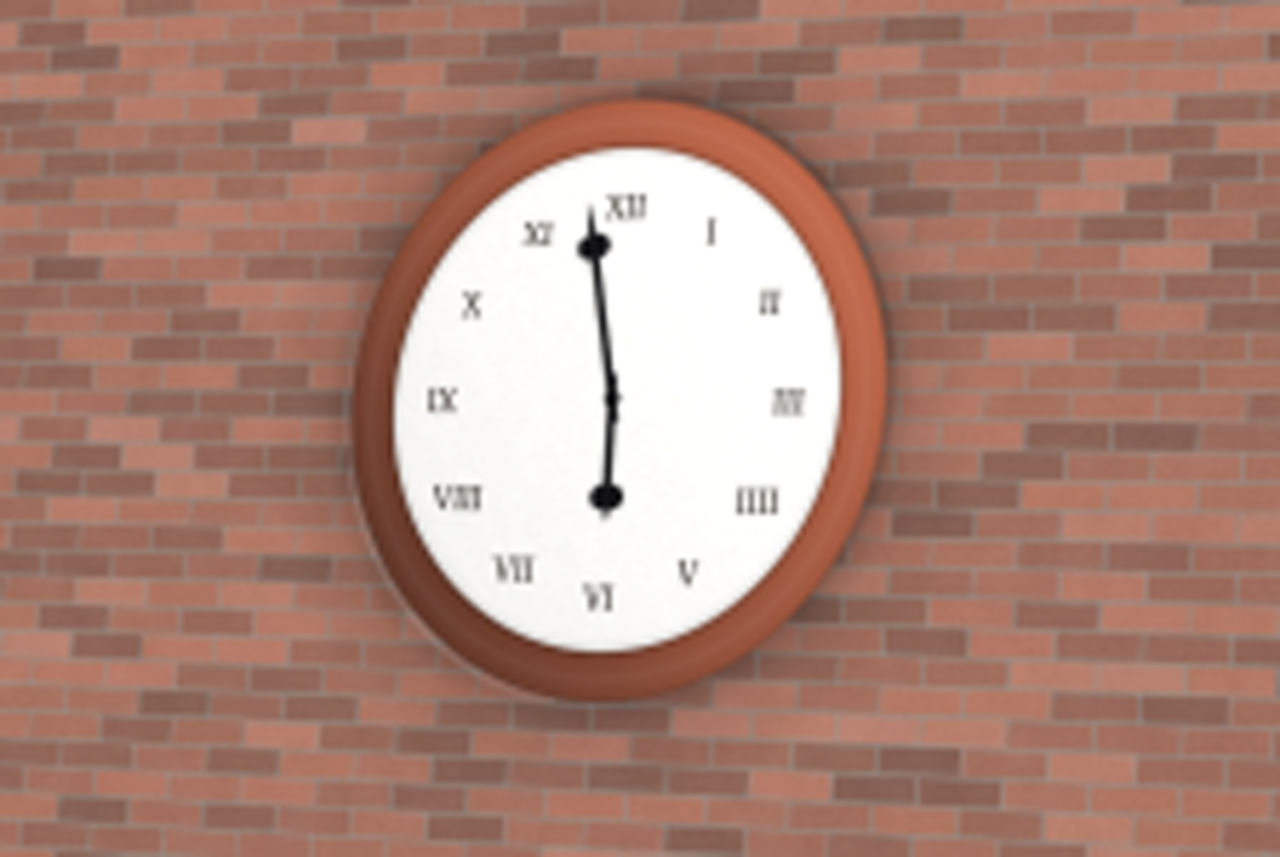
5:58
